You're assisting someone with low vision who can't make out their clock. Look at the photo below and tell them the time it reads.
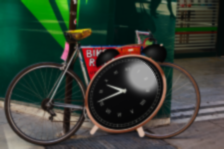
9:41
